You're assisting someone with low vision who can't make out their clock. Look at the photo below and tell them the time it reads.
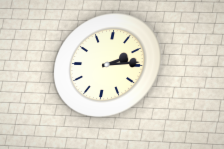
2:14
